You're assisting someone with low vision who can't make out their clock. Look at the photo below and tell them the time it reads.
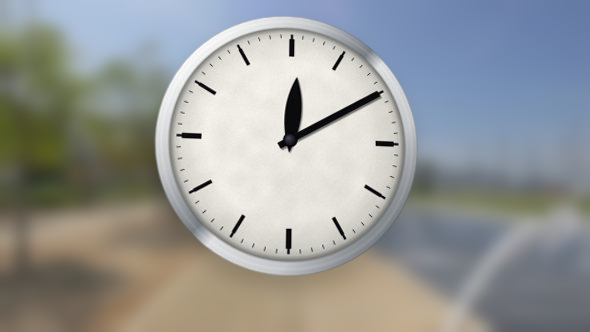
12:10
